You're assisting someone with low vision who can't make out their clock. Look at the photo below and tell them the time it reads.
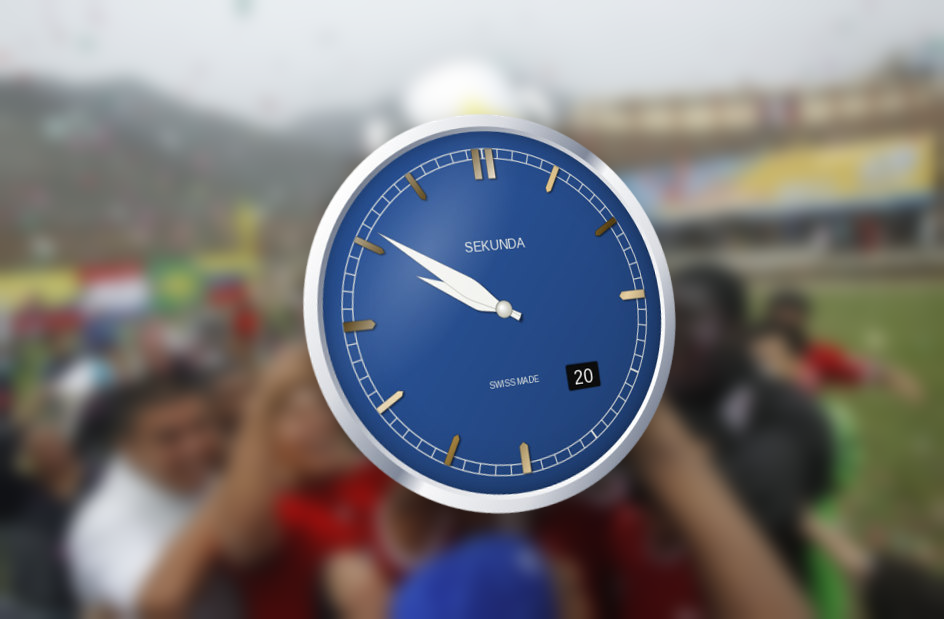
9:51
